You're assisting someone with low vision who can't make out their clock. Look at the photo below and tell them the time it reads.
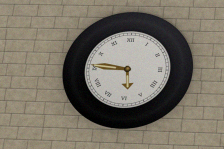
5:46
